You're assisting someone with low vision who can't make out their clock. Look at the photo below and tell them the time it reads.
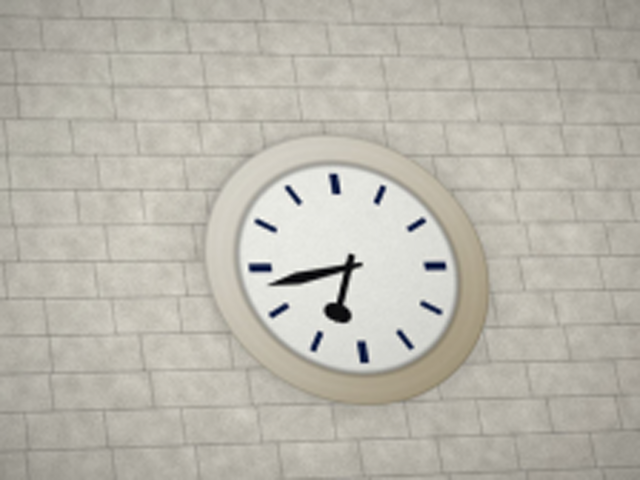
6:43
